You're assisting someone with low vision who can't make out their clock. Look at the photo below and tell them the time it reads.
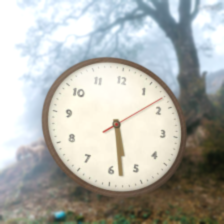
5:28:08
